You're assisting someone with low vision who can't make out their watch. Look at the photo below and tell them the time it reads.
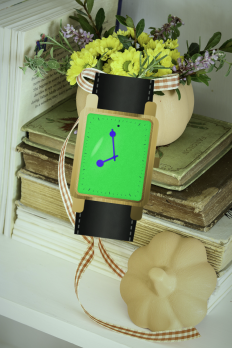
7:58
